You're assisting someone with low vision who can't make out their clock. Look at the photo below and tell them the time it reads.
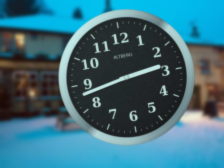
2:43
